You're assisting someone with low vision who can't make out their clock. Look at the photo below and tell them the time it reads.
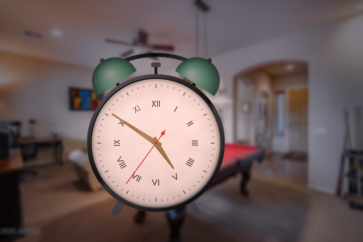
4:50:36
